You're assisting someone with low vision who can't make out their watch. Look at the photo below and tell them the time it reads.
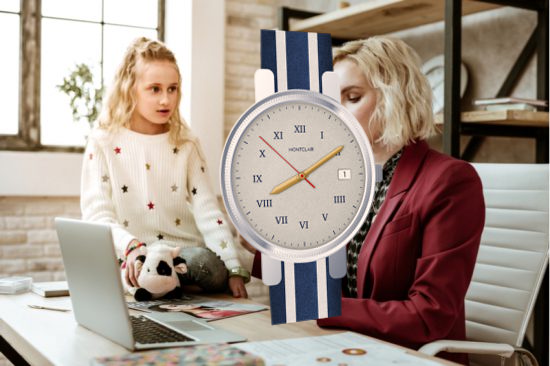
8:09:52
